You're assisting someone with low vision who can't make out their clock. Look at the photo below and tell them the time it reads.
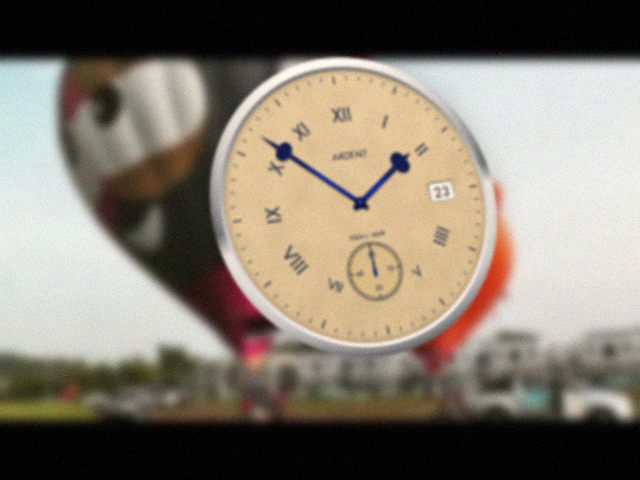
1:52
